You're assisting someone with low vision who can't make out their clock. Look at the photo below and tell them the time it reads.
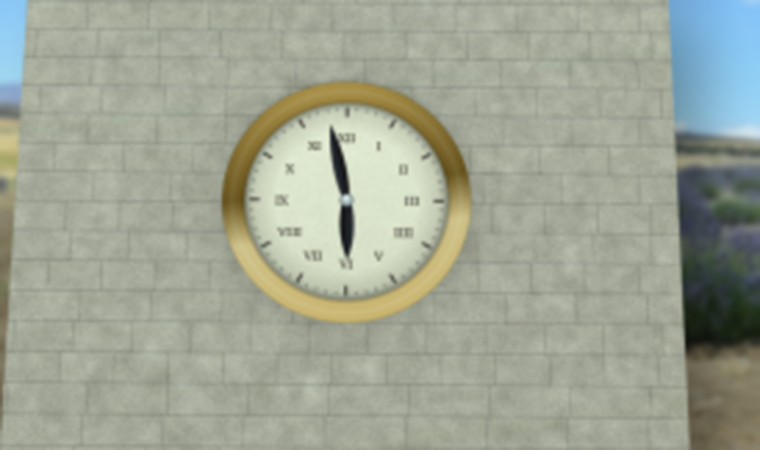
5:58
